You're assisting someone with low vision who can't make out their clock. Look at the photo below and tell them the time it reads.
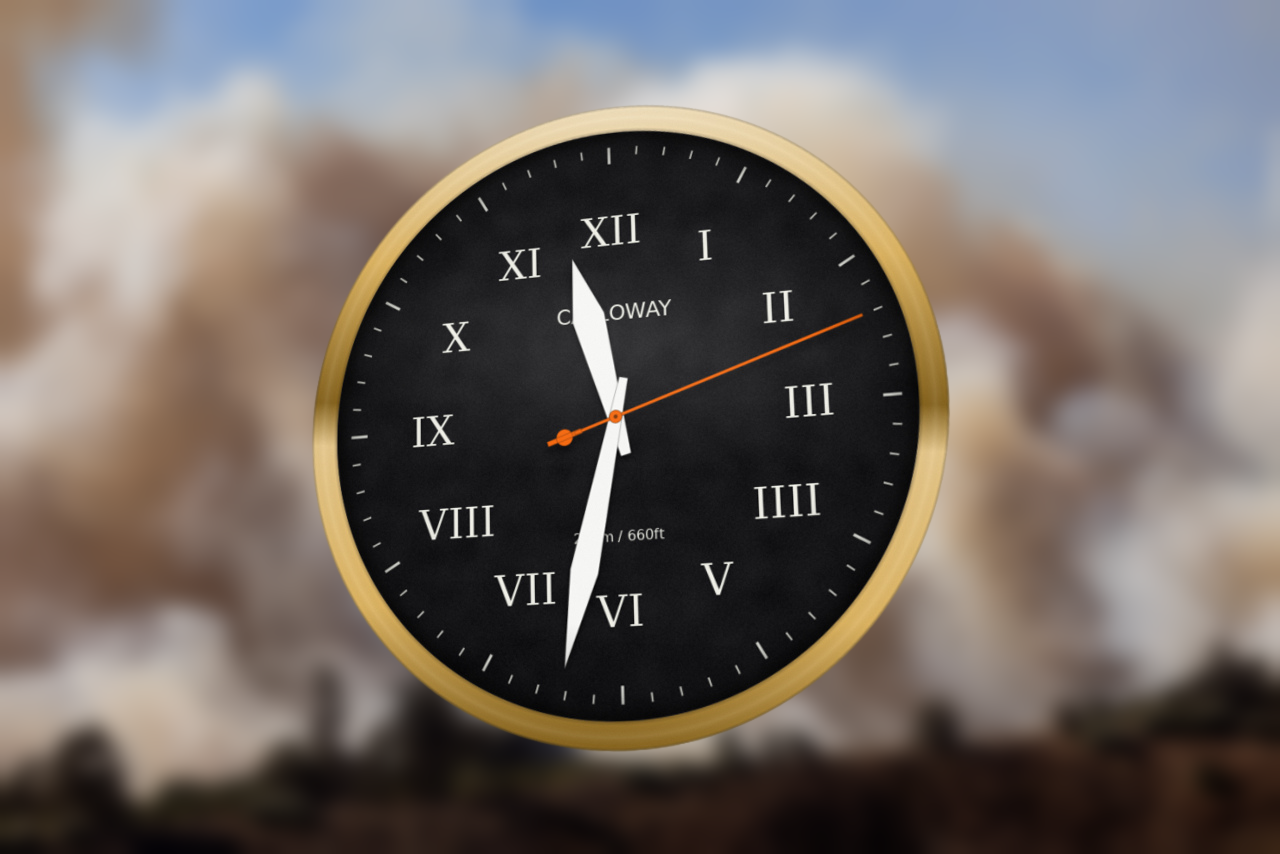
11:32:12
